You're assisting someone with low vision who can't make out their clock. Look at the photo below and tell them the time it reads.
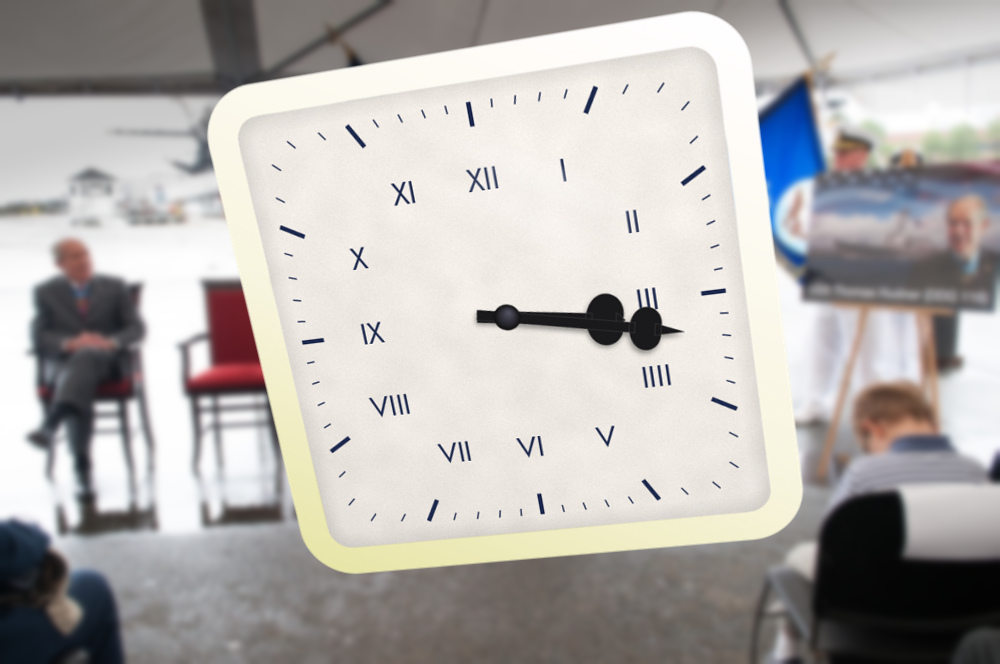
3:17
